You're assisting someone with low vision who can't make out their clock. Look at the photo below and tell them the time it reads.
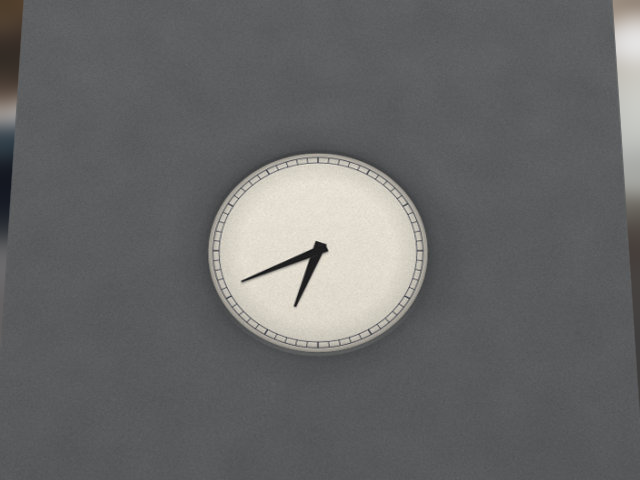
6:41
